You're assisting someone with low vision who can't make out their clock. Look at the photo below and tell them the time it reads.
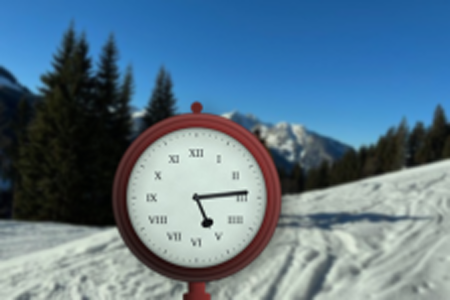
5:14
